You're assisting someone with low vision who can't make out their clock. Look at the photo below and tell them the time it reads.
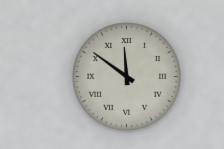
11:51
